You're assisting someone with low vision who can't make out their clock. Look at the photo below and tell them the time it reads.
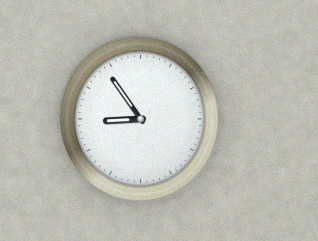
8:54
